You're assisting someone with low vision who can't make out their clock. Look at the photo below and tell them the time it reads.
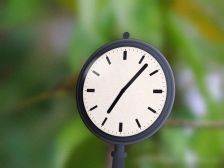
7:07
